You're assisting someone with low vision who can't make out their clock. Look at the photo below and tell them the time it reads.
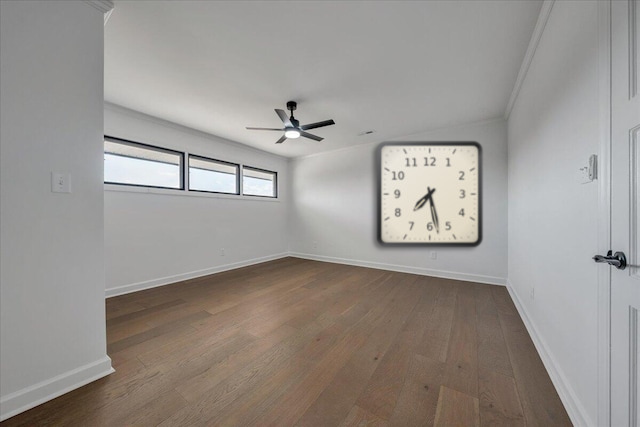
7:28
